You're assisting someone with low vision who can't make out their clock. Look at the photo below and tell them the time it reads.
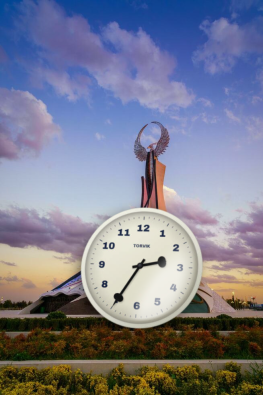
2:35
